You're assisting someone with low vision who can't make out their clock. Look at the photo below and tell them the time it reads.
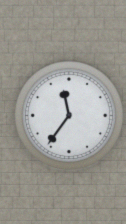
11:36
